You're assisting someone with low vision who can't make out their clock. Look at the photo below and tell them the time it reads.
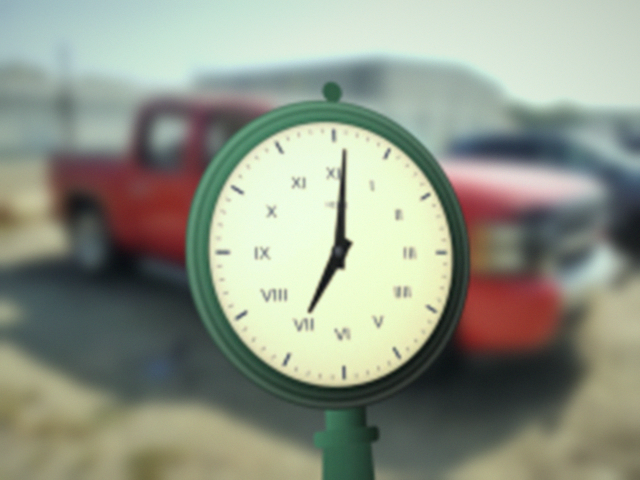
7:01
